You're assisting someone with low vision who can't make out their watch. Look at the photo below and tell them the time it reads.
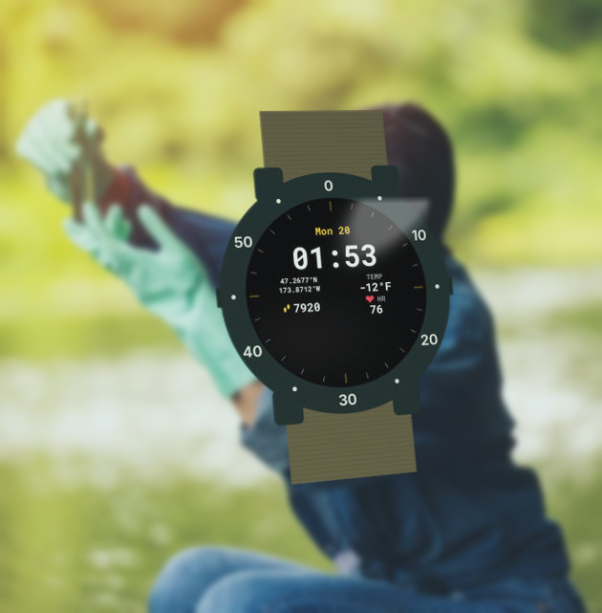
1:53
